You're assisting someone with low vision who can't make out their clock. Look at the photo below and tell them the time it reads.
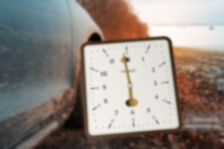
5:59
